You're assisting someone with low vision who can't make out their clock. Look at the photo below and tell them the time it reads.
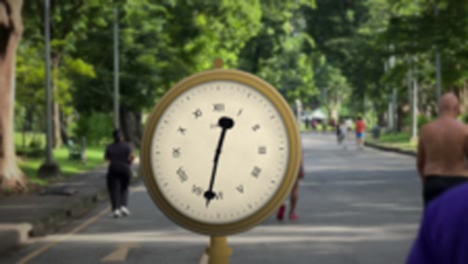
12:32
